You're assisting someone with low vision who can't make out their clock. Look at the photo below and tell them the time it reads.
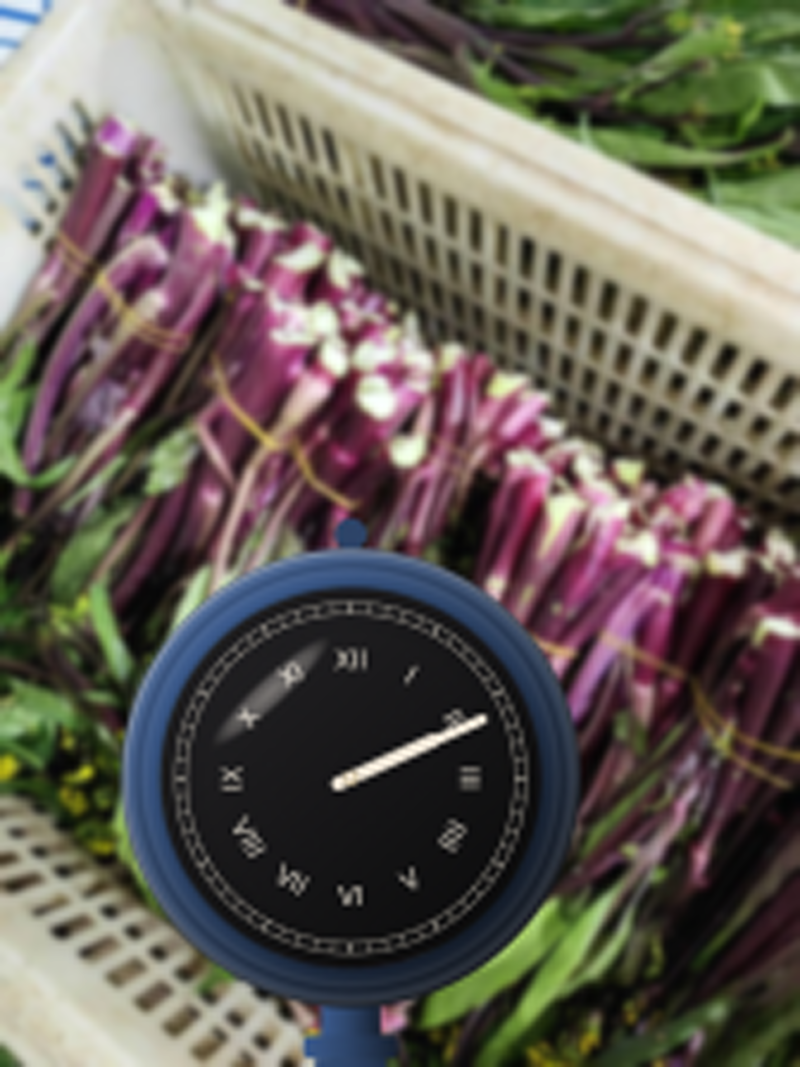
2:11
